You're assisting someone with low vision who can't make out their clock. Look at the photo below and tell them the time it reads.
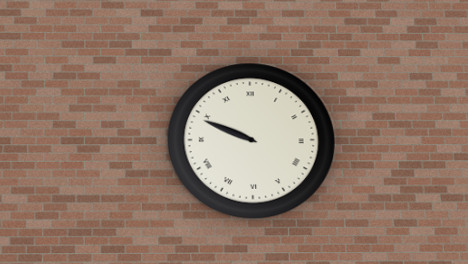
9:49
